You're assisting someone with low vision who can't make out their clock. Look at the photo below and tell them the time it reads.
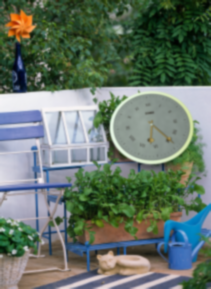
6:24
